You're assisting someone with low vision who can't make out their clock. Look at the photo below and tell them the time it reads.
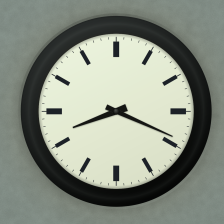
8:19
